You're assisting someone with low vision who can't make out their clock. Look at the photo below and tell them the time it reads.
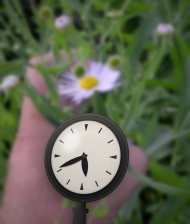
5:41
